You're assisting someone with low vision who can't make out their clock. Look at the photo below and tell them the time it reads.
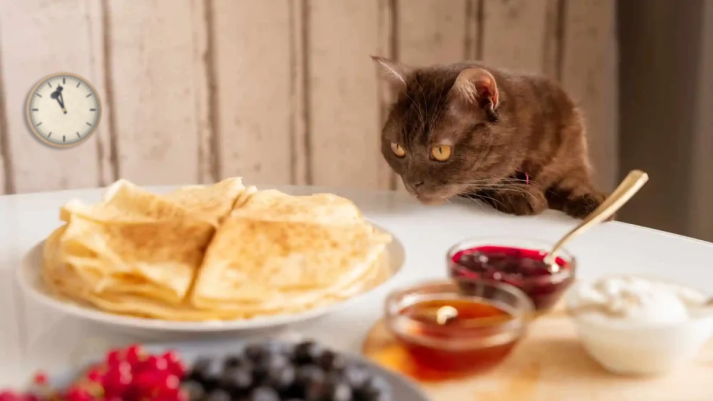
10:58
